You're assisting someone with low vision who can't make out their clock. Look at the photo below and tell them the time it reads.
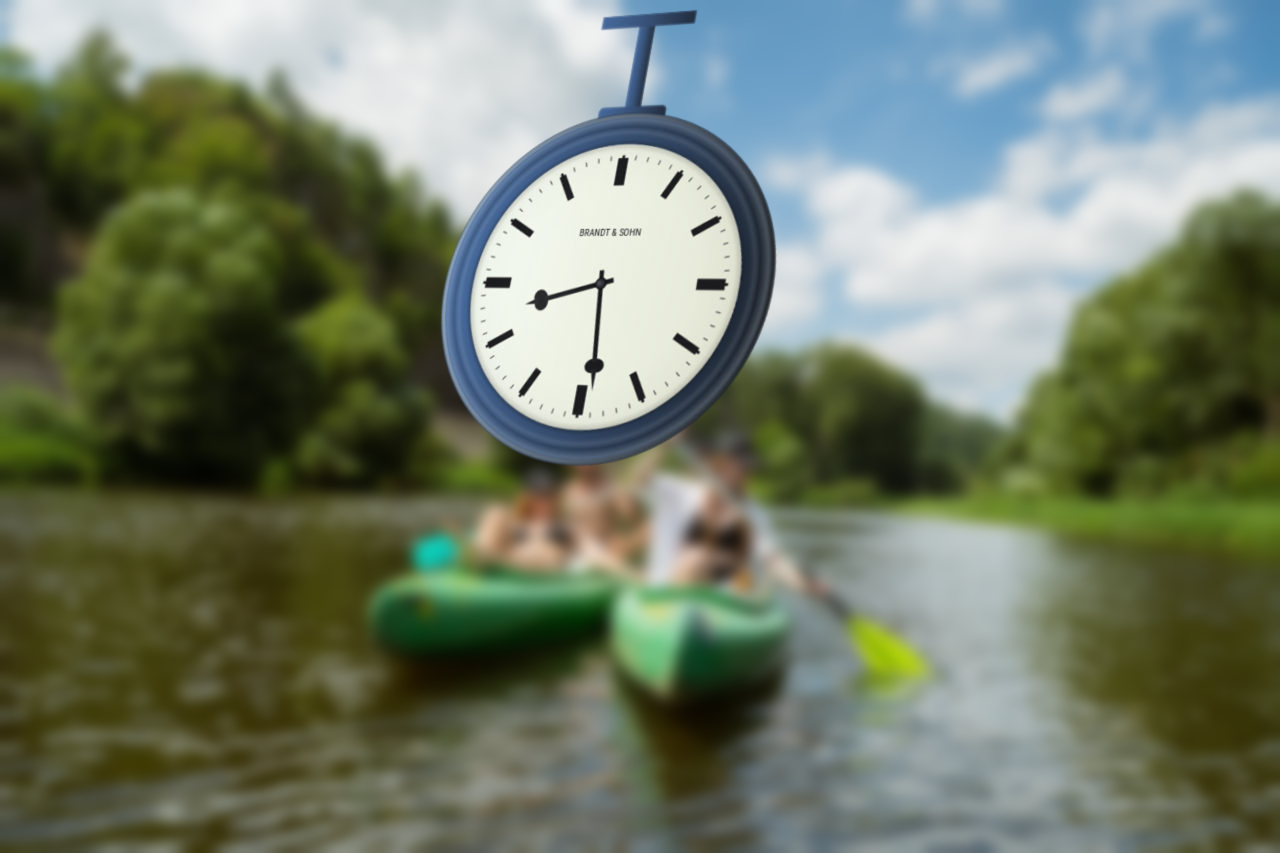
8:29
